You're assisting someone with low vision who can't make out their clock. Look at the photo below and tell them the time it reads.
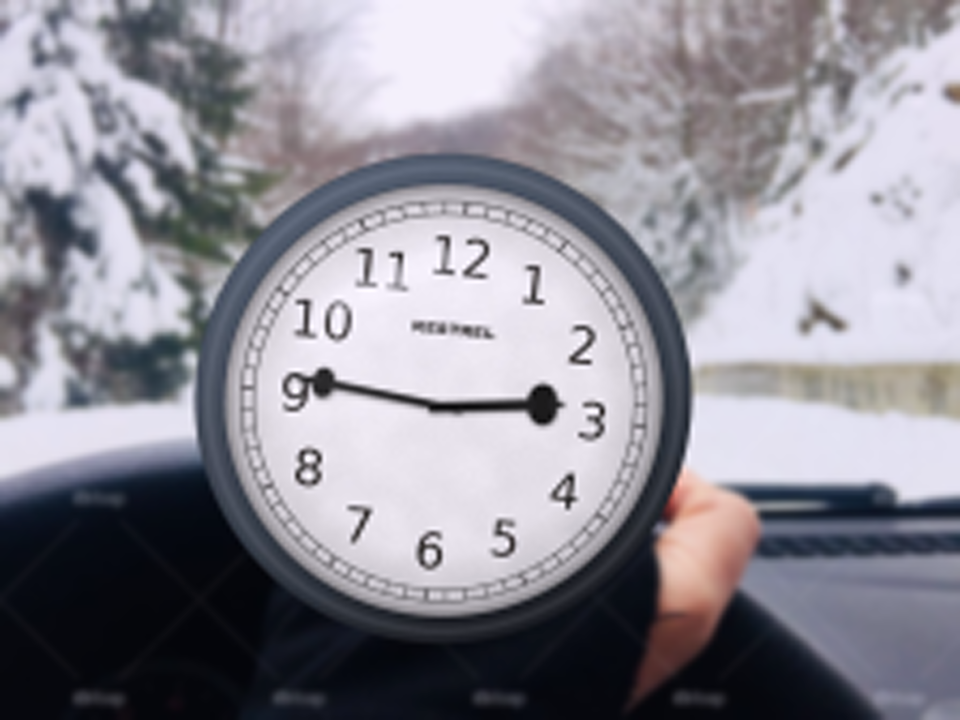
2:46
